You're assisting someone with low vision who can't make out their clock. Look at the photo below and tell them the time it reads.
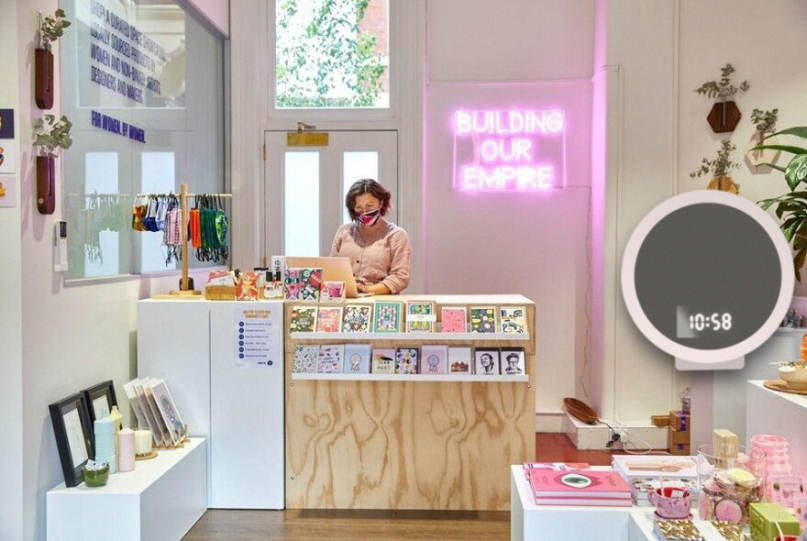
10:58
